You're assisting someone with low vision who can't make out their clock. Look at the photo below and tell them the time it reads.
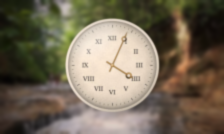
4:04
